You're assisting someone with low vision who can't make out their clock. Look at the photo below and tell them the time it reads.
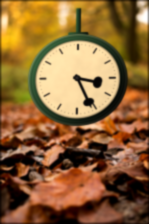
3:26
